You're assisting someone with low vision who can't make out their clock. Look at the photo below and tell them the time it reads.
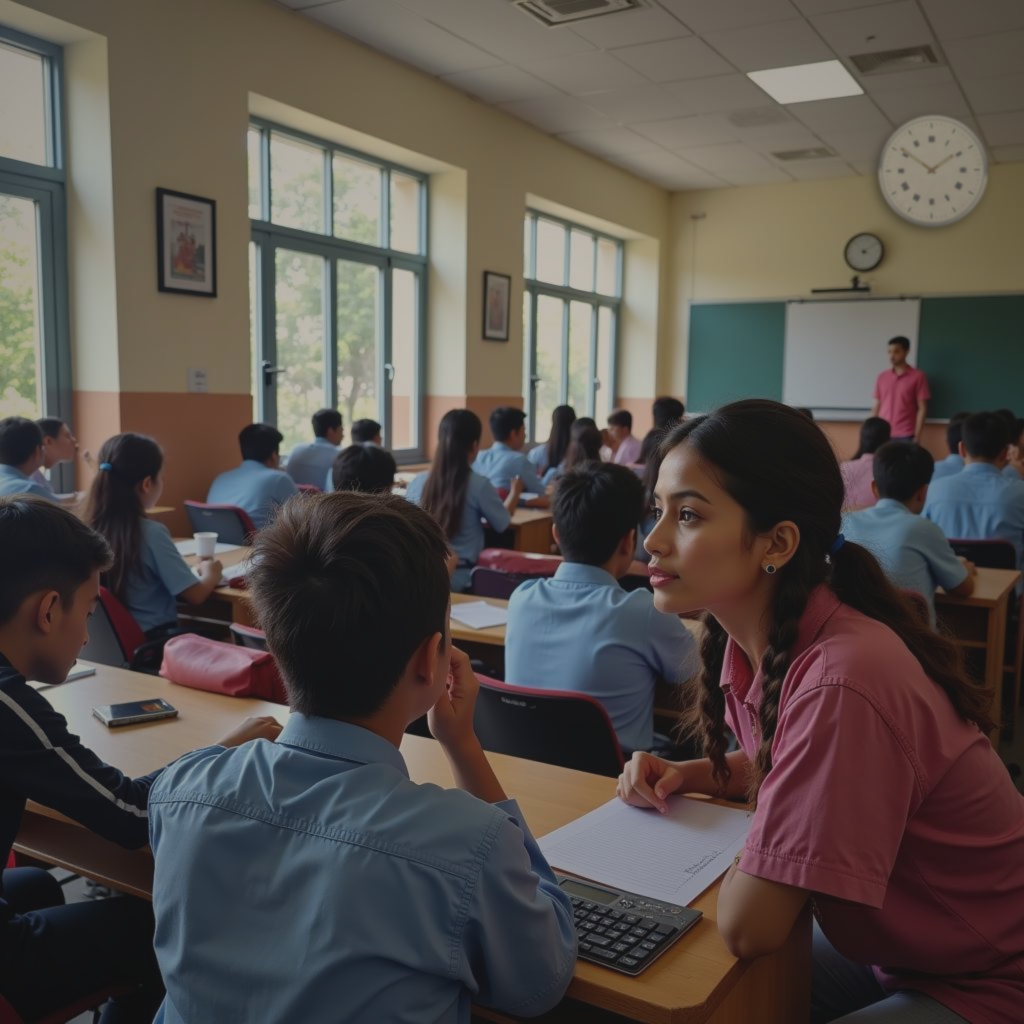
1:51
